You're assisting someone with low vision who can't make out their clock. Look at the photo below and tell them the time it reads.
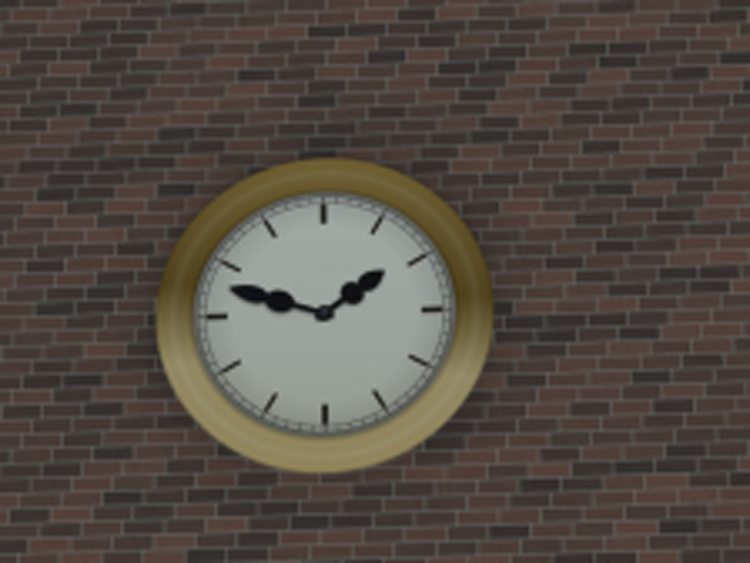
1:48
